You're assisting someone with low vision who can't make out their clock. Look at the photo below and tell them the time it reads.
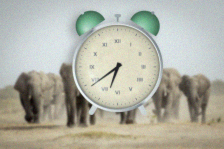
6:39
